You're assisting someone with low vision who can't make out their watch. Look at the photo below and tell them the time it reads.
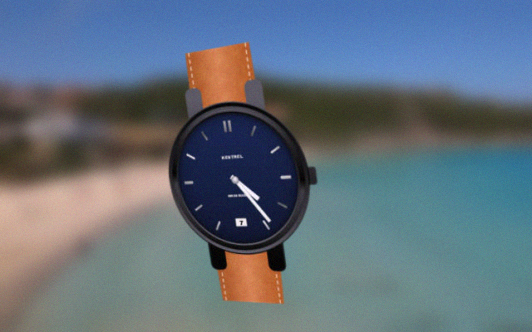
4:24
